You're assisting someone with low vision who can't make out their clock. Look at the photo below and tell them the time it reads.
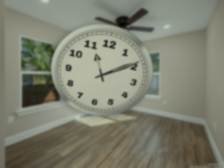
11:09
